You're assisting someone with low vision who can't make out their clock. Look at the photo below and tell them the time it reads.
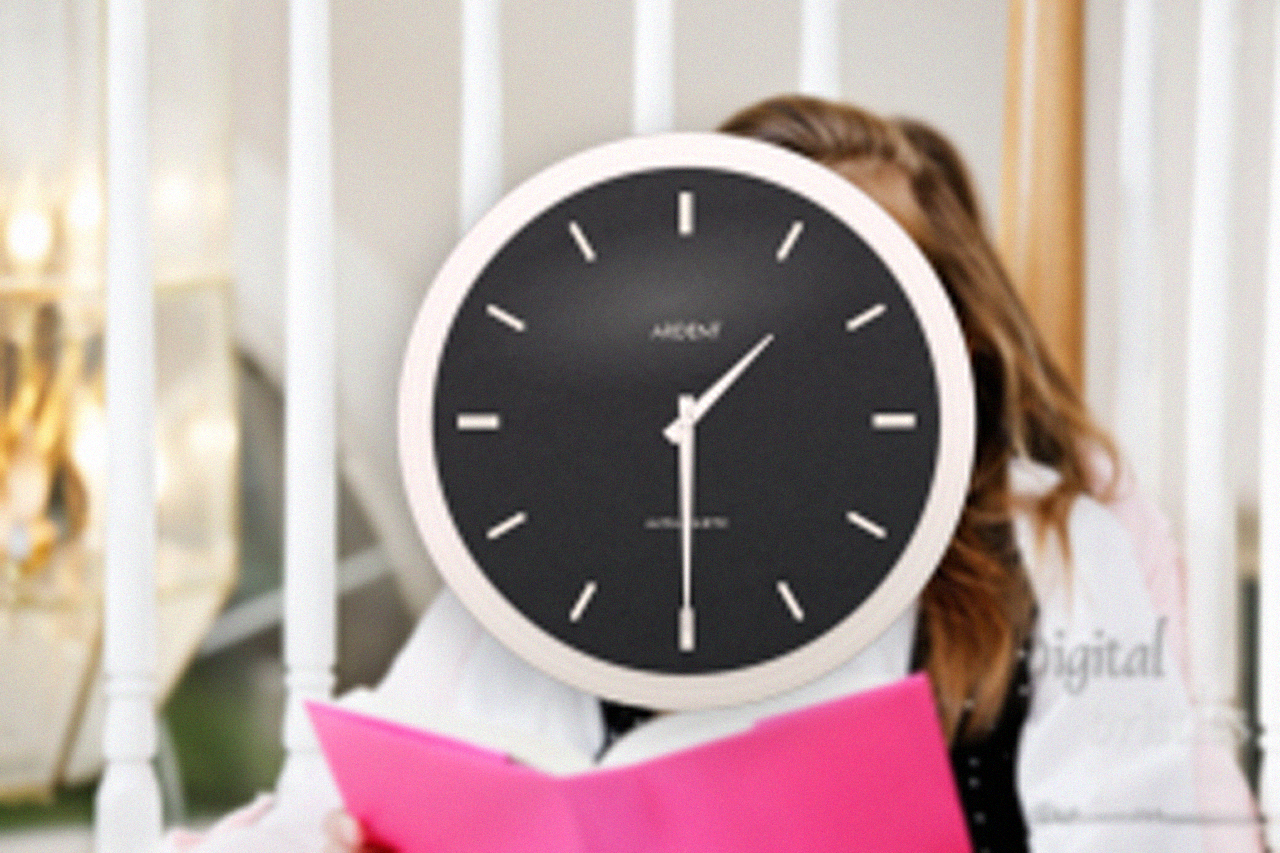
1:30
